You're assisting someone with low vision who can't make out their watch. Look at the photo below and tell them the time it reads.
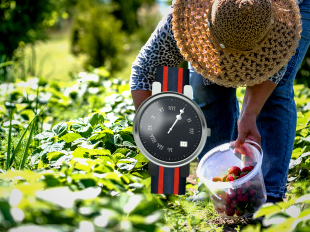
1:05
